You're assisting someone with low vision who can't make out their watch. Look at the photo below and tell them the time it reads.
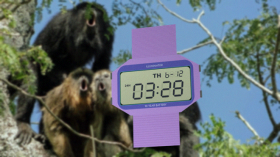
3:28
